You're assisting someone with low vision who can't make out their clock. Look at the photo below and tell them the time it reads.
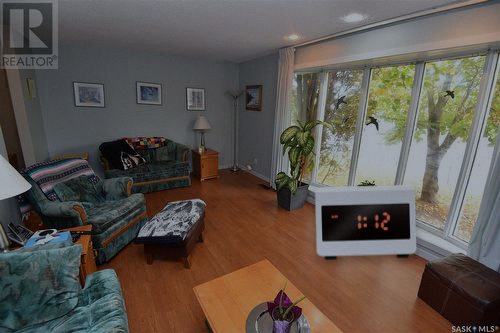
1:12
